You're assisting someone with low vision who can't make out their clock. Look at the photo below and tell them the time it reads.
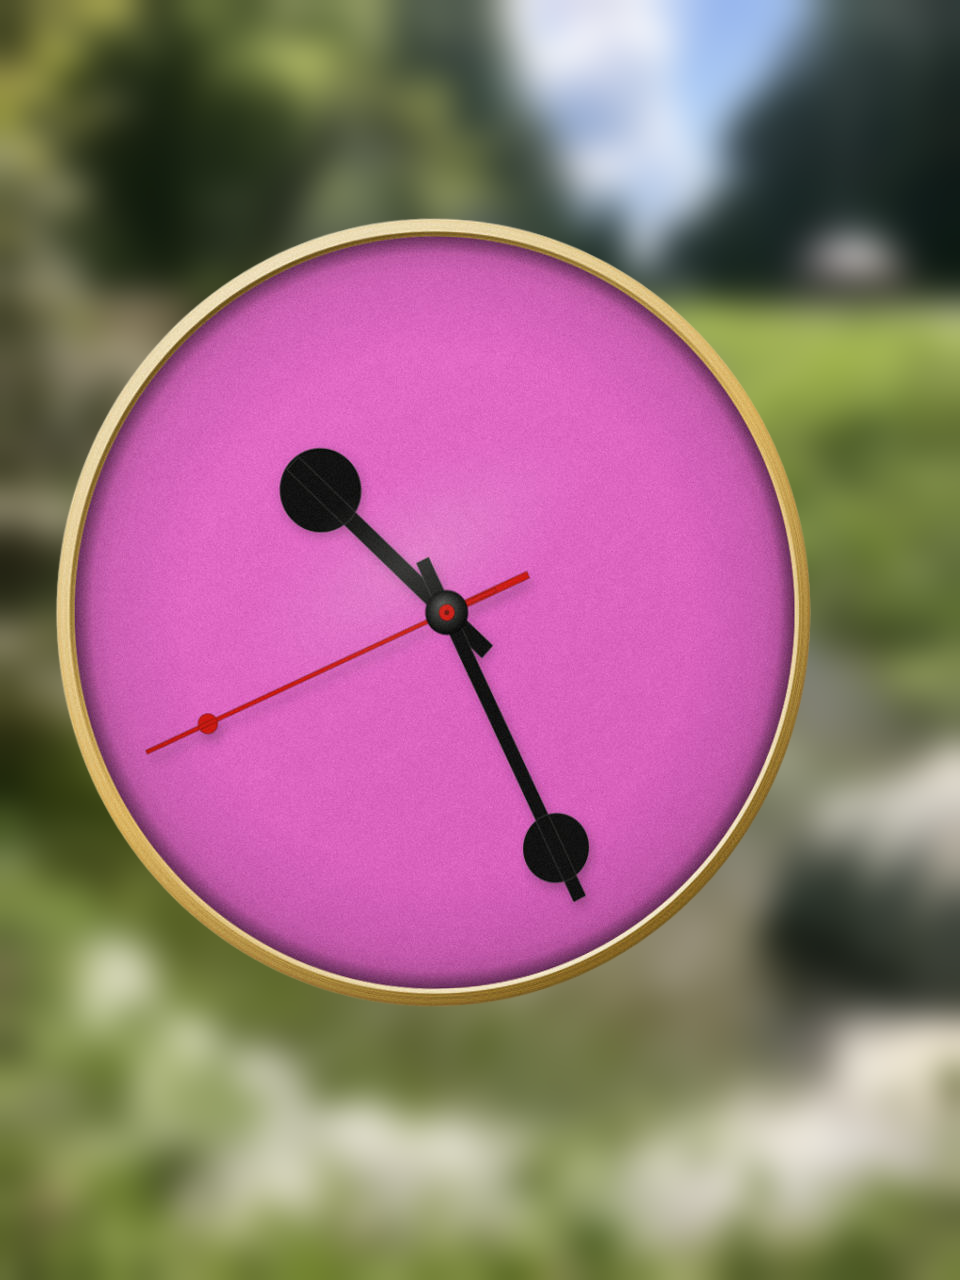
10:25:41
